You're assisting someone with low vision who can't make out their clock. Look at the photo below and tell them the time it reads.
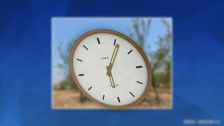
6:06
